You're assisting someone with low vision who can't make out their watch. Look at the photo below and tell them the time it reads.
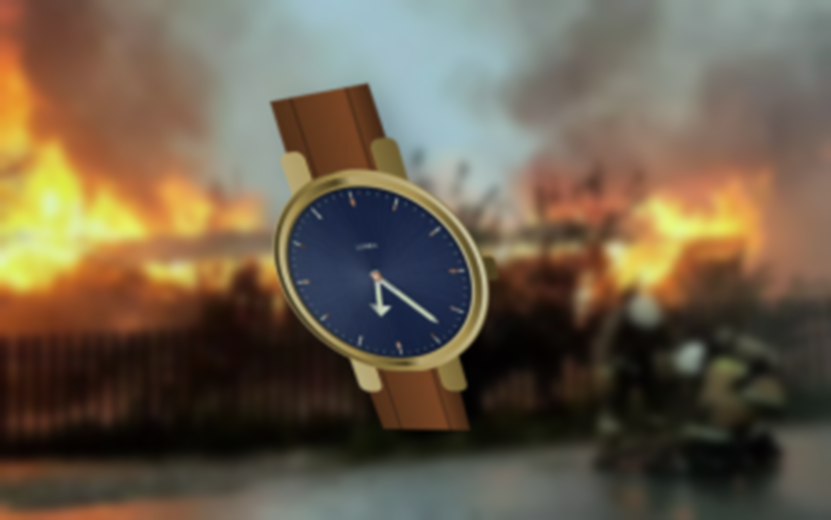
6:23
